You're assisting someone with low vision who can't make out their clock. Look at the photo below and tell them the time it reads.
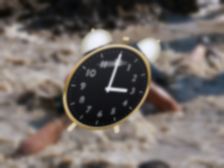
3:00
